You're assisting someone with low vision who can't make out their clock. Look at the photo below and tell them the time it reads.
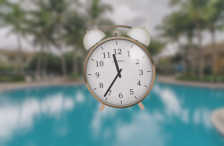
11:36
